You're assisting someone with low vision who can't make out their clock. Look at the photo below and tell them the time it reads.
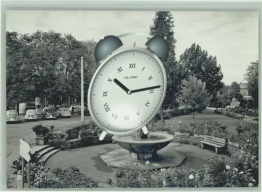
10:14
